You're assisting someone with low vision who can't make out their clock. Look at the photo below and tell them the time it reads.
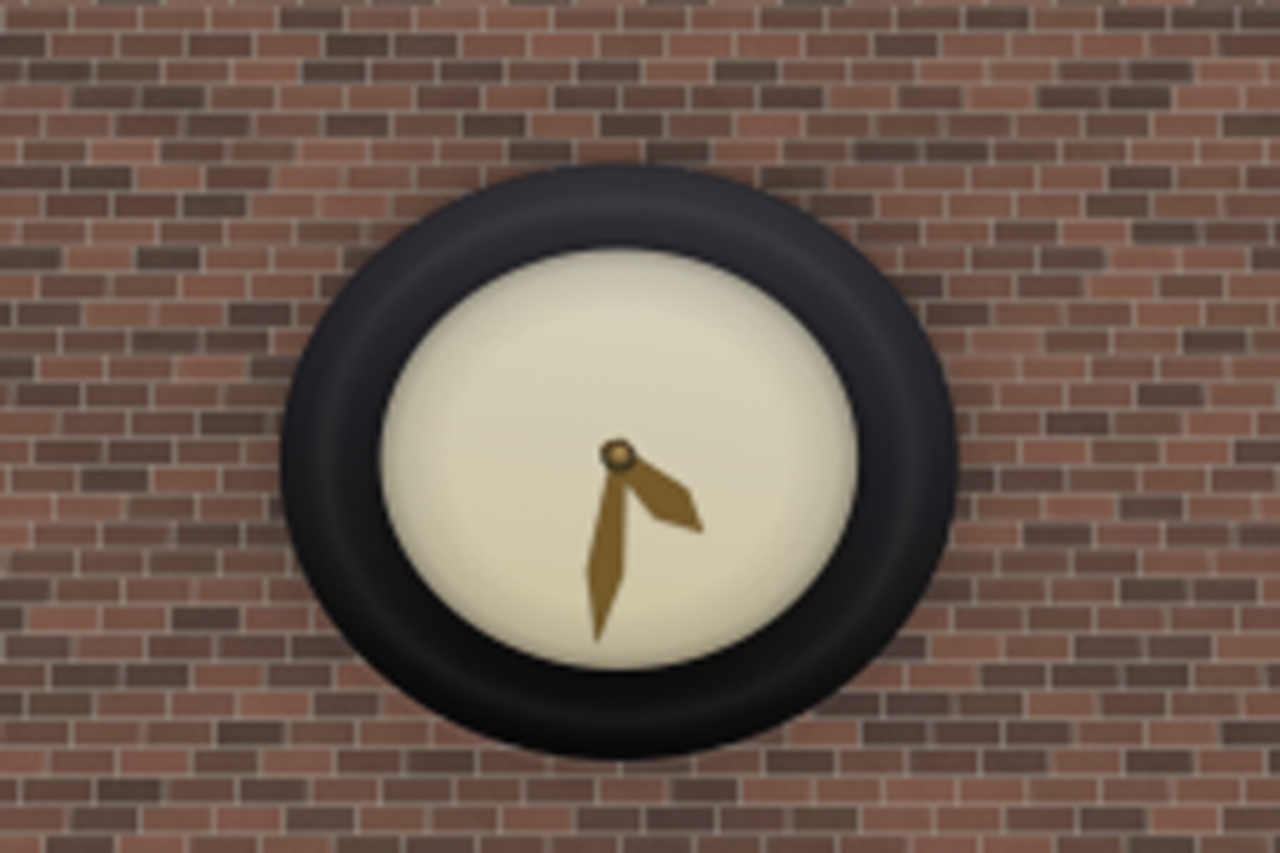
4:31
